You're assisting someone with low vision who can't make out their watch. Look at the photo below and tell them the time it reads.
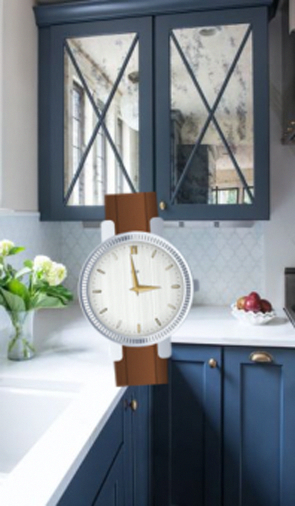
2:59
